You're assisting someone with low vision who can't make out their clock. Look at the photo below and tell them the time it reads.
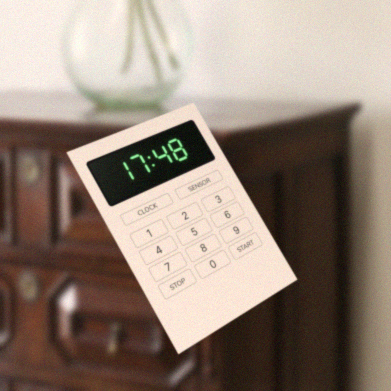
17:48
